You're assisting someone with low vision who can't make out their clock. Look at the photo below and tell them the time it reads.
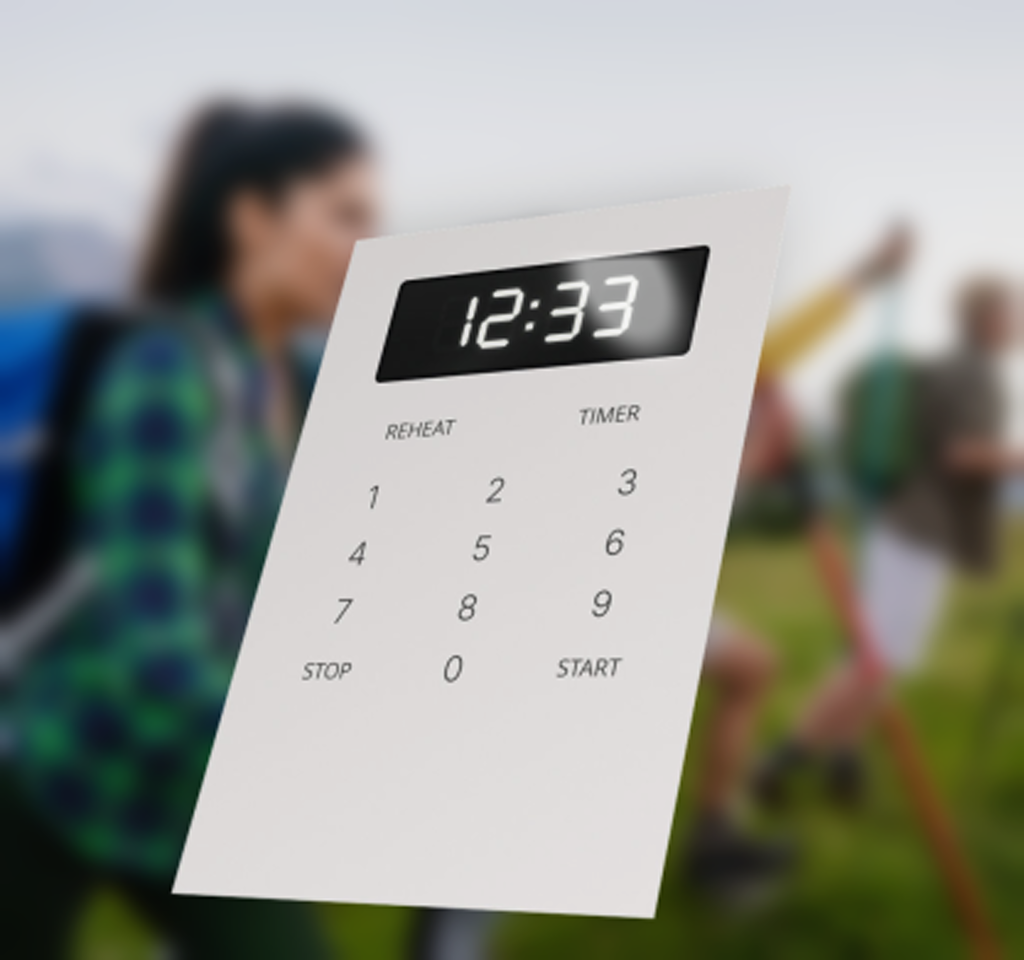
12:33
